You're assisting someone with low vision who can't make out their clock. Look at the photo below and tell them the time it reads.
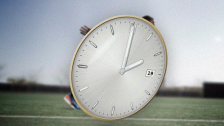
2:00
